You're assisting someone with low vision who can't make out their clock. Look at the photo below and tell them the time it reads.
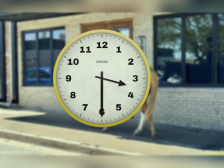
3:30
